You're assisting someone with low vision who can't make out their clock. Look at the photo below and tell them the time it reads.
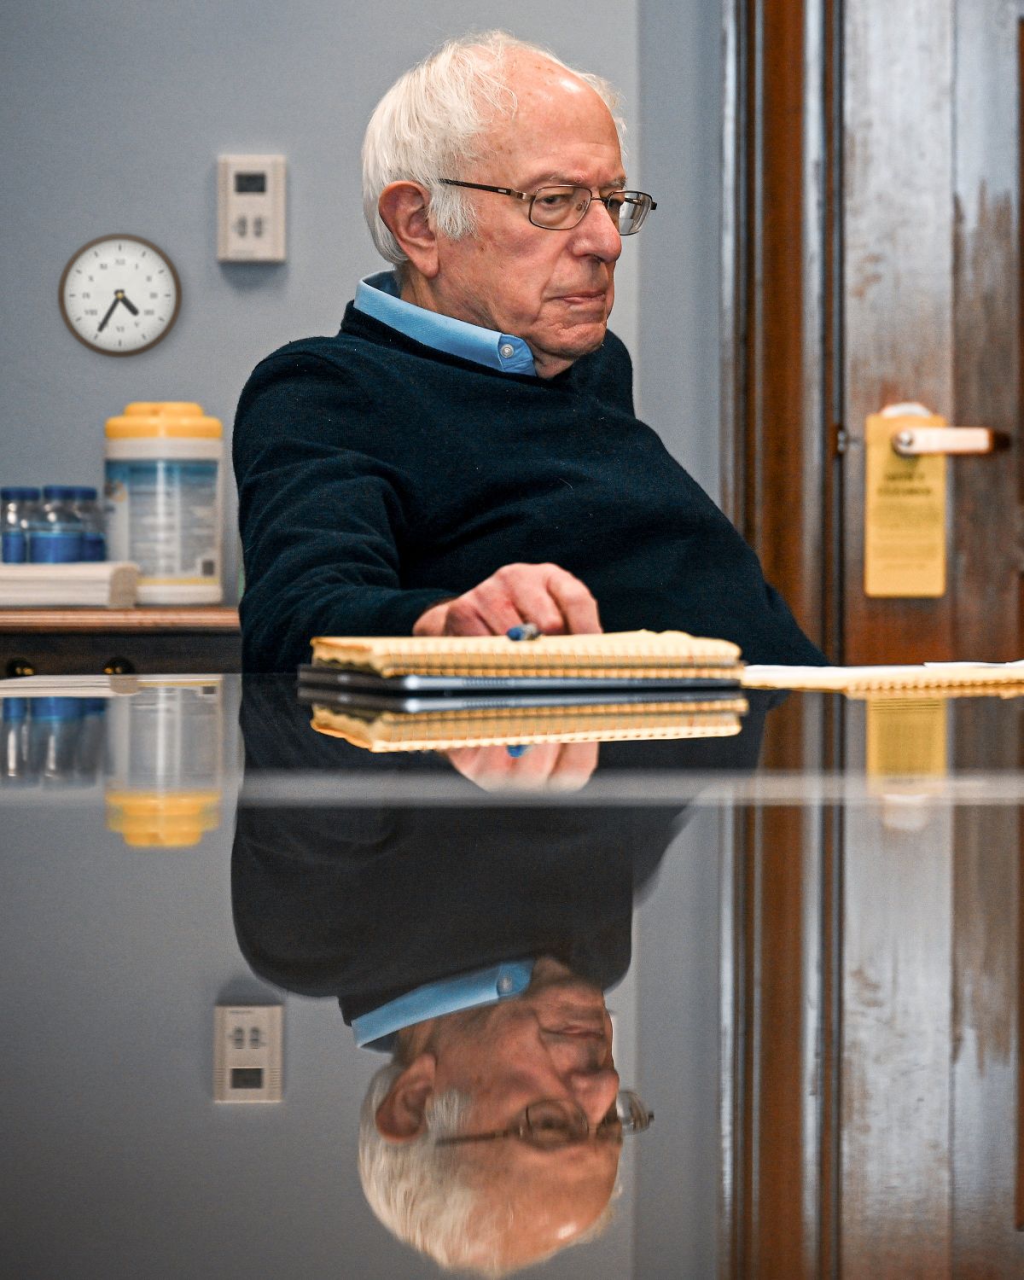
4:35
